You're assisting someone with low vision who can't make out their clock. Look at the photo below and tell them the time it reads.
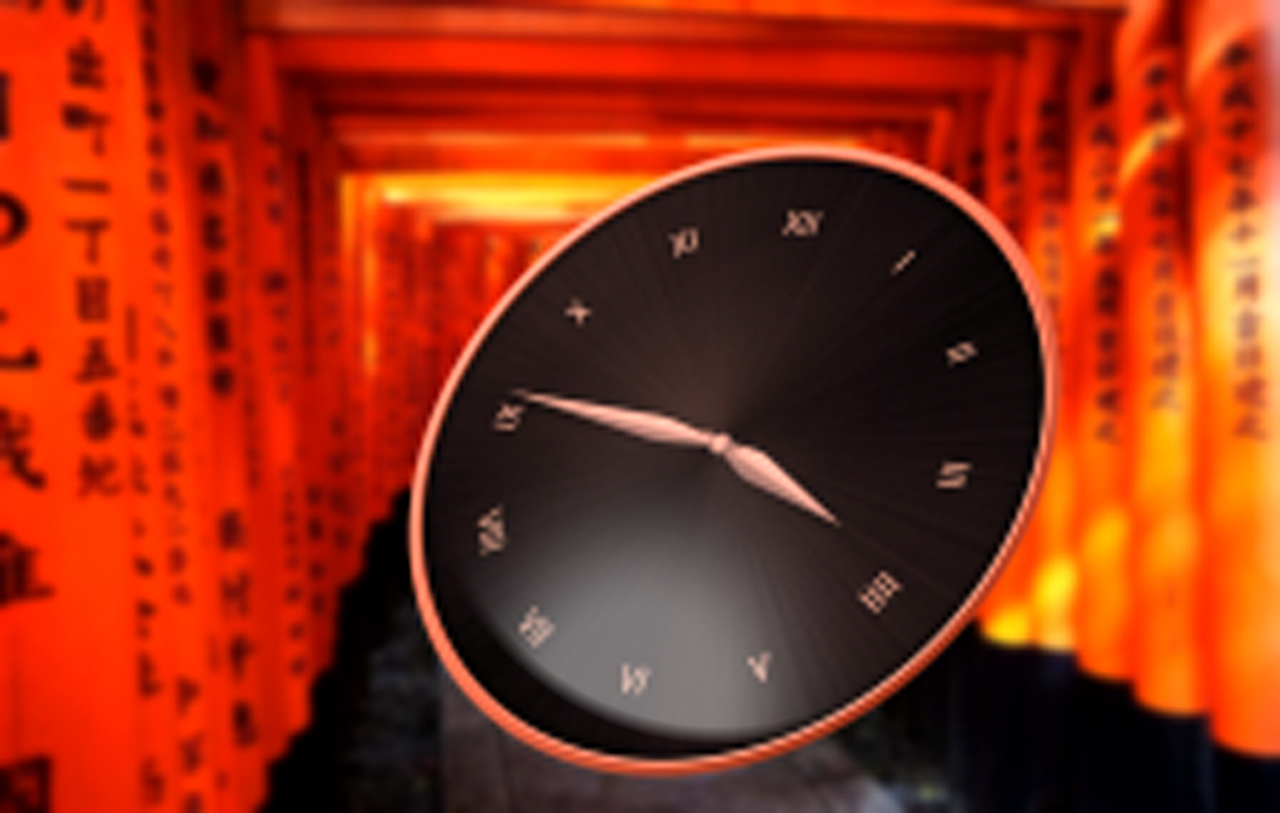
3:46
